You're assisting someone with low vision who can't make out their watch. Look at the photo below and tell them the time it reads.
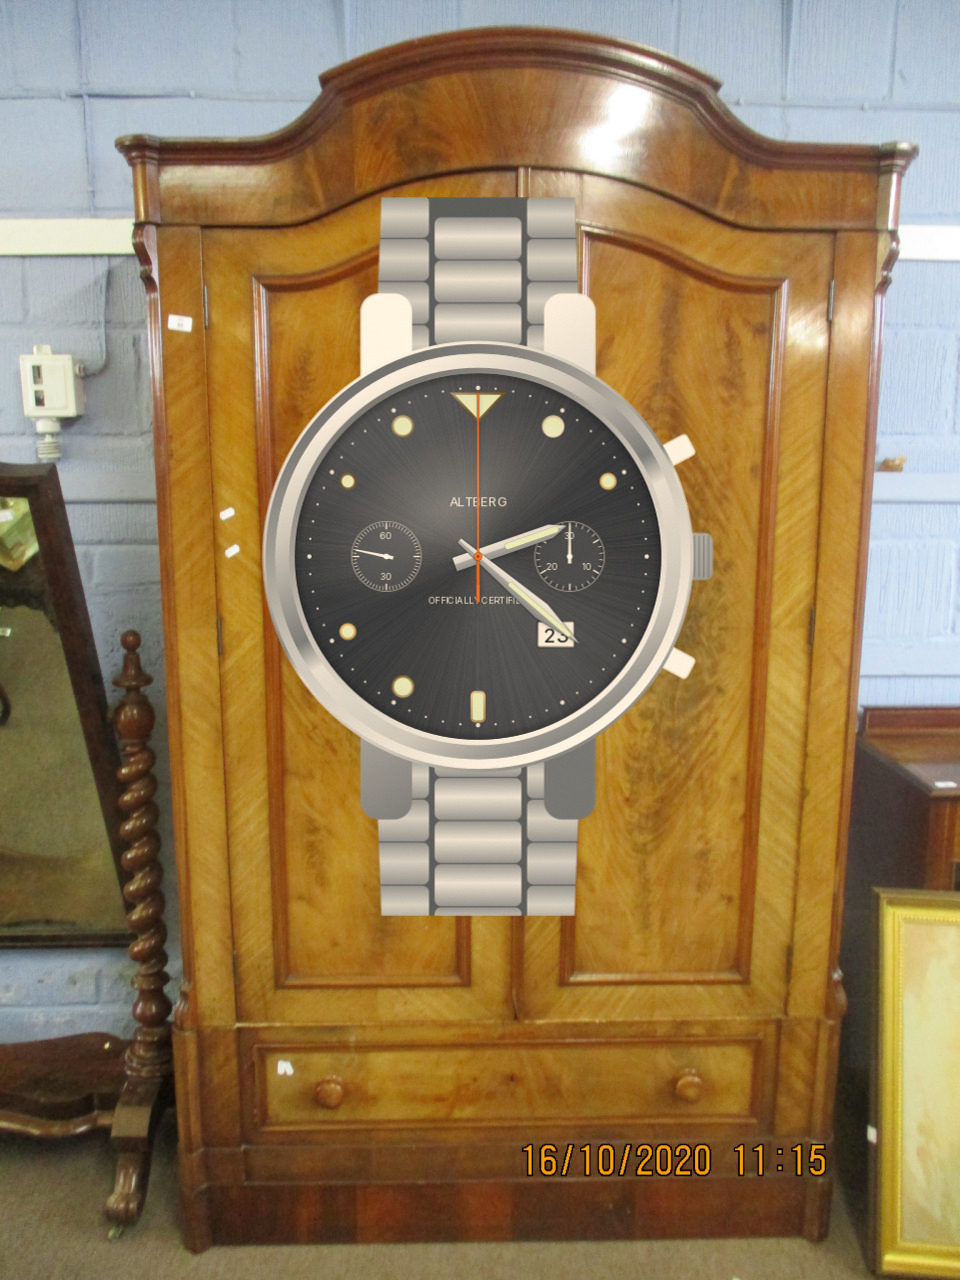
2:21:47
